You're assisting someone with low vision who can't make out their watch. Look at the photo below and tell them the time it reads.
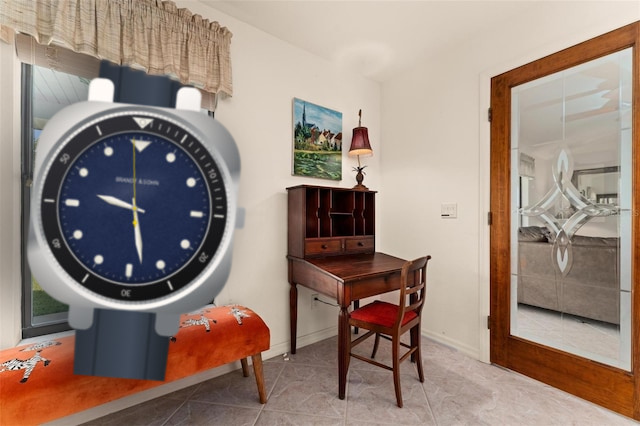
9:27:59
